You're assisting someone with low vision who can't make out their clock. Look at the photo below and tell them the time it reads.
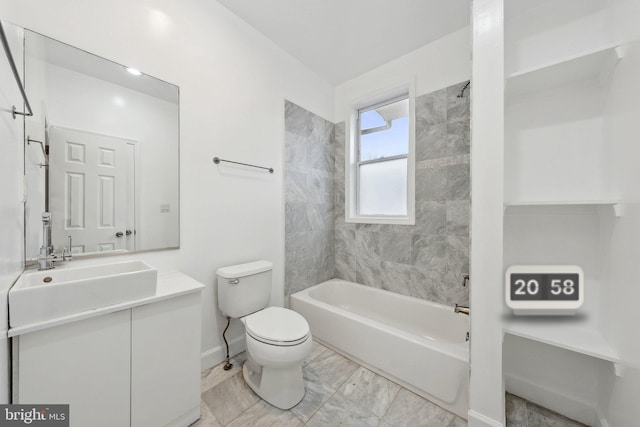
20:58
